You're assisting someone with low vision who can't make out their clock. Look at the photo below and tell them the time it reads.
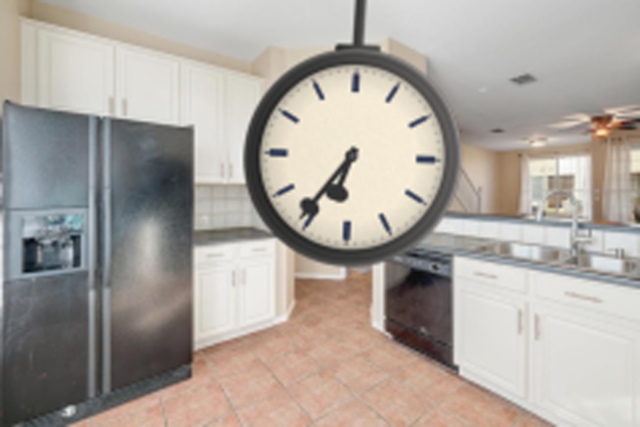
6:36
